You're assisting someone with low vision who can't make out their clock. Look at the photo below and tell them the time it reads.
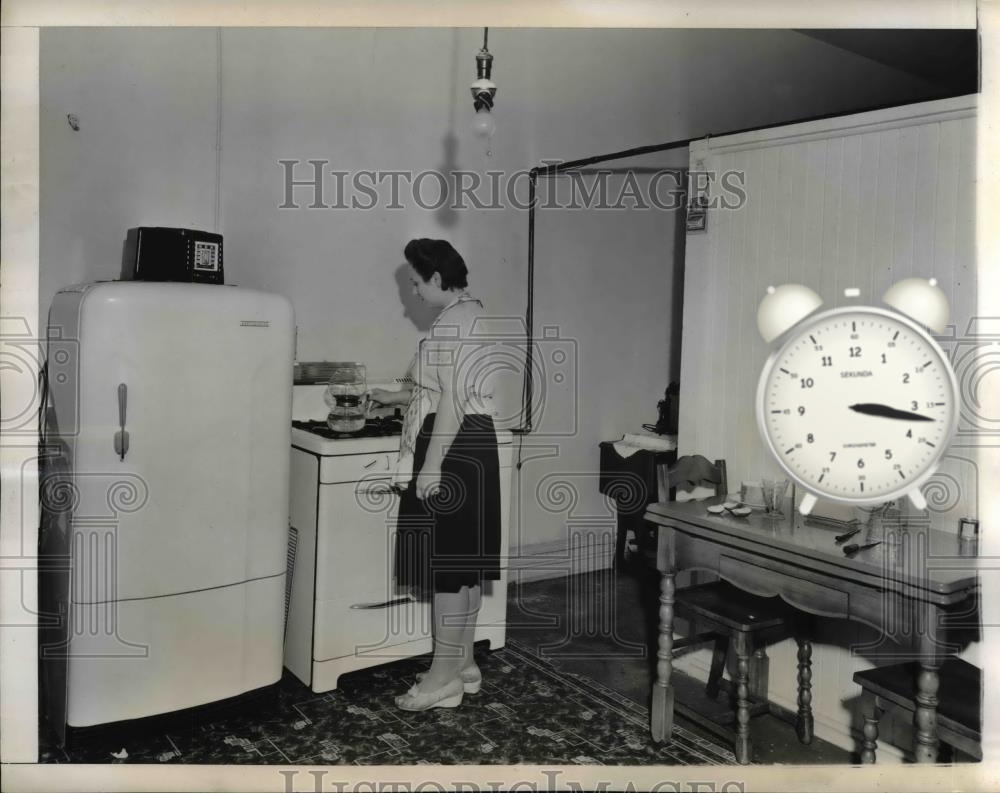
3:17
